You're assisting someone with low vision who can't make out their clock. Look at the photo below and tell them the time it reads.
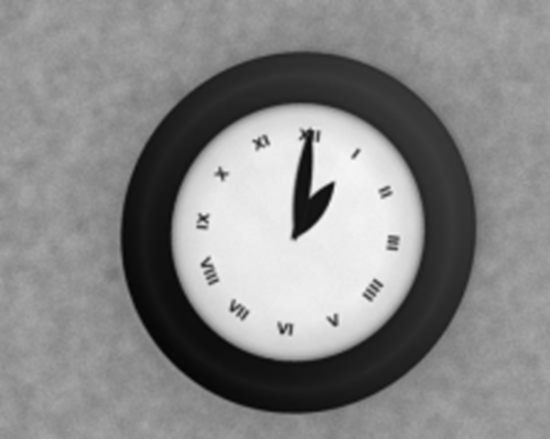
1:00
